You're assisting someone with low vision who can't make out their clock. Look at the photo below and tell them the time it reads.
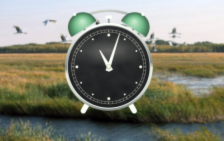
11:03
